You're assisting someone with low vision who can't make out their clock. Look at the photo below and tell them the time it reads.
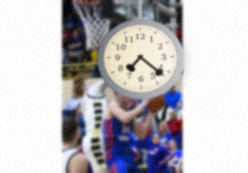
7:22
